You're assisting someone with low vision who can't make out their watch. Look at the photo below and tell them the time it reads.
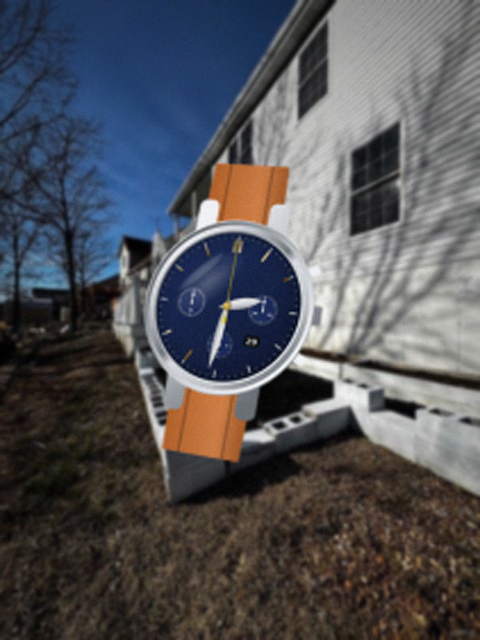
2:31
